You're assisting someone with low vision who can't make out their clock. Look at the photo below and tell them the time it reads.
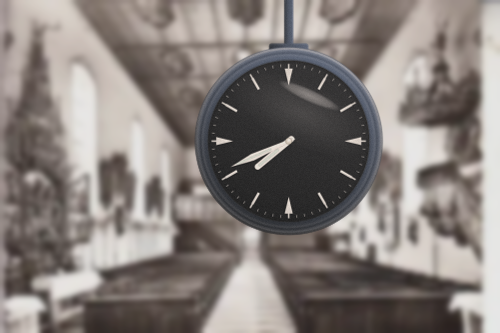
7:41
